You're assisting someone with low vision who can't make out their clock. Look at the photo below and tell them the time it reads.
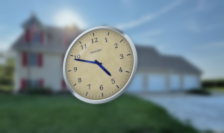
4:49
